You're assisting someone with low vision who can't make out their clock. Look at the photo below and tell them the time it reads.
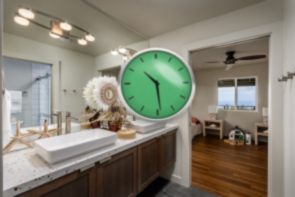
10:29
